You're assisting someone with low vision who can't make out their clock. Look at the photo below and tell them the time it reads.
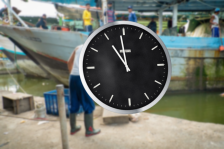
10:59
